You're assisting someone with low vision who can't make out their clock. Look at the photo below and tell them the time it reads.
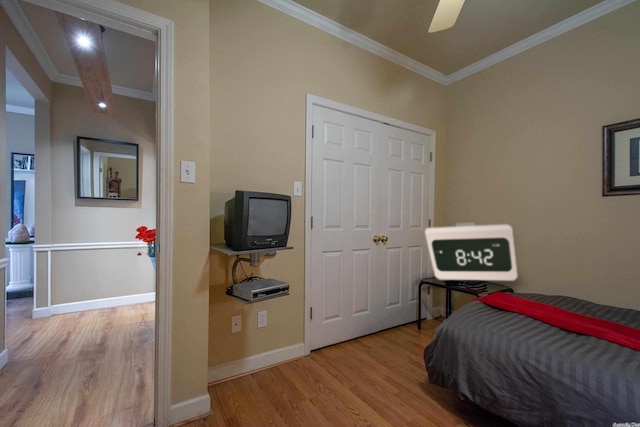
8:42
